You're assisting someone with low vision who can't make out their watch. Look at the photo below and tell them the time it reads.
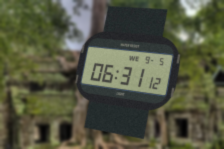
6:31:12
